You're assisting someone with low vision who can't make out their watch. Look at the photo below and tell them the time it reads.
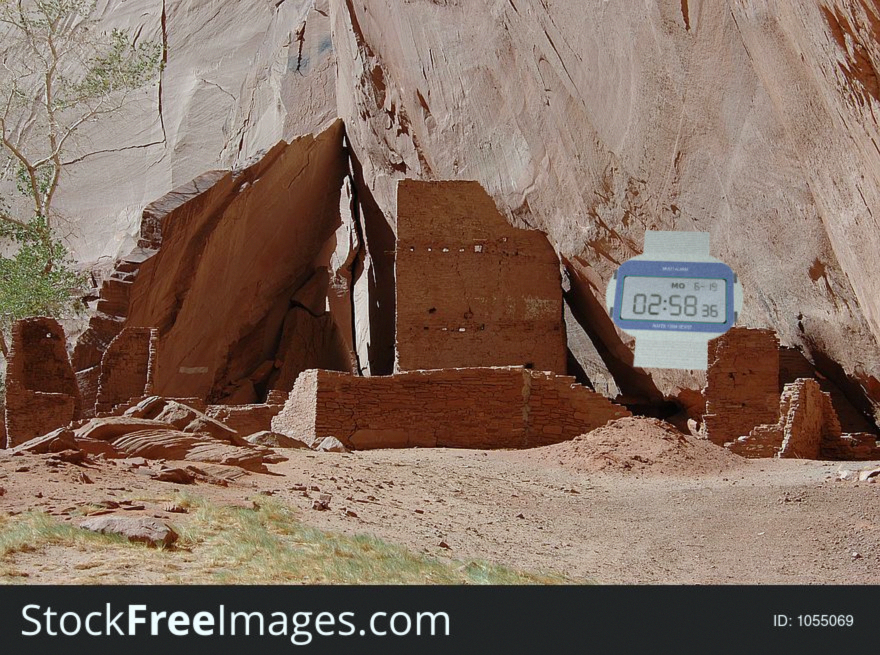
2:58:36
